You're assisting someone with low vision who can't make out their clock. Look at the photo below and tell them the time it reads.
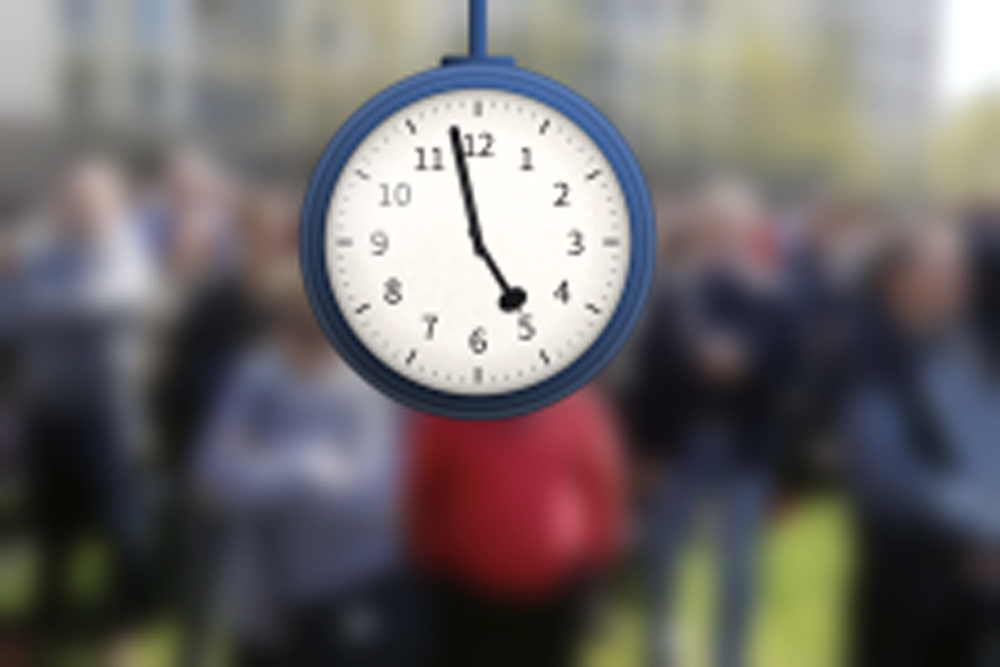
4:58
